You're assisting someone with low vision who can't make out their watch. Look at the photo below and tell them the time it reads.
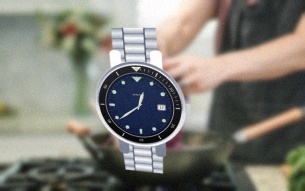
12:39
